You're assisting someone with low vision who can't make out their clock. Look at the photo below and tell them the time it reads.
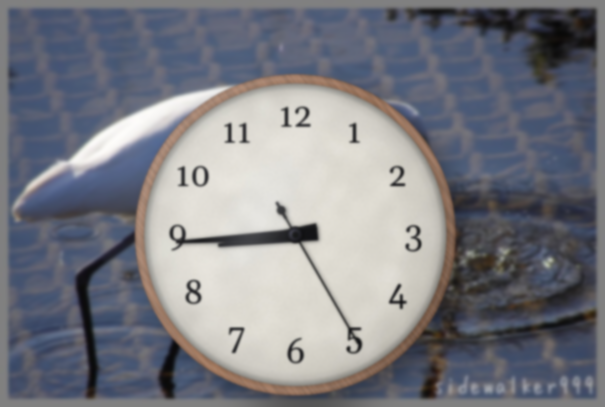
8:44:25
